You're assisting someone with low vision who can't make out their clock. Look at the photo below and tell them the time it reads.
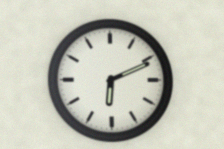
6:11
